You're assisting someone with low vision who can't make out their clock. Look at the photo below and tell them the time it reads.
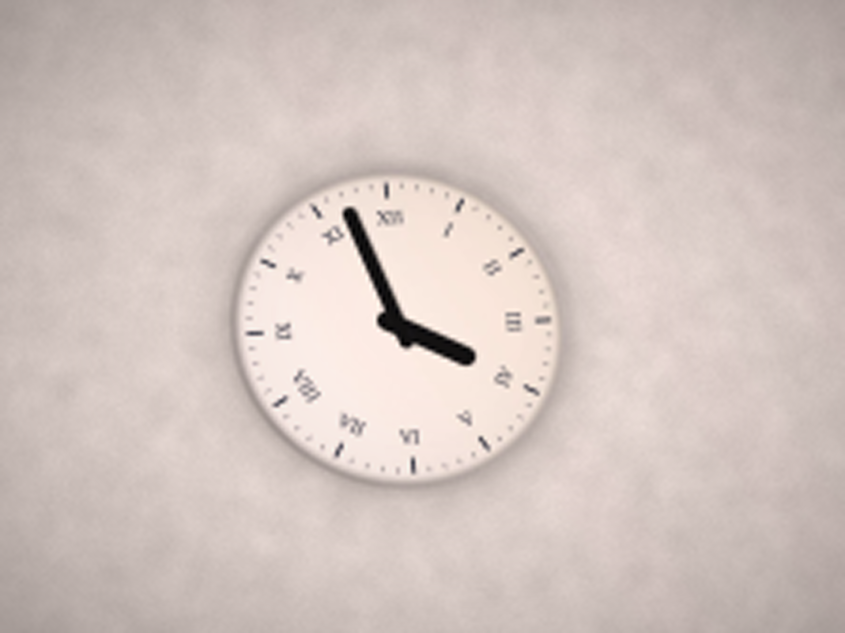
3:57
